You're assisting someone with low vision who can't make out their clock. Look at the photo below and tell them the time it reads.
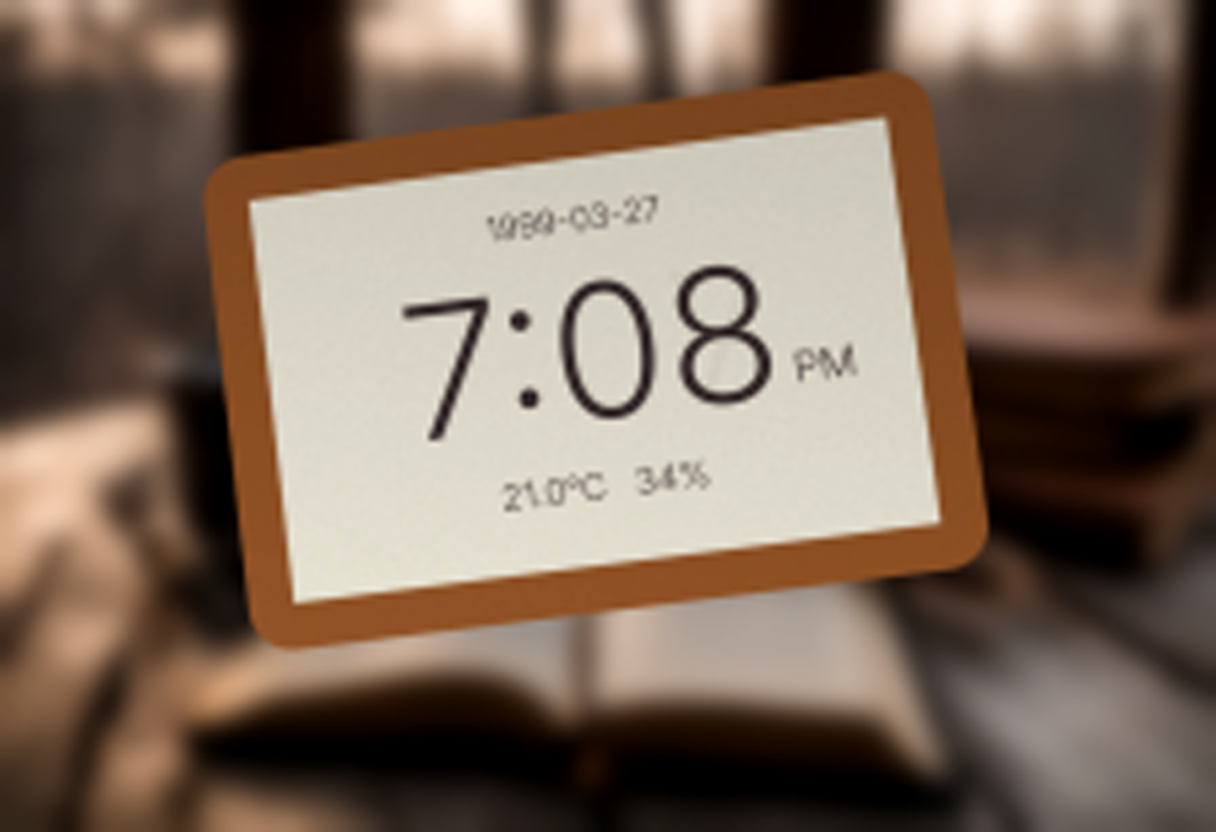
7:08
